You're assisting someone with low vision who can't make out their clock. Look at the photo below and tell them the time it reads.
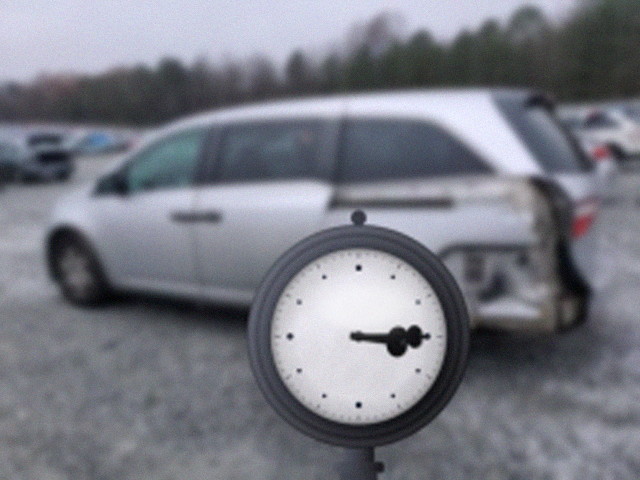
3:15
